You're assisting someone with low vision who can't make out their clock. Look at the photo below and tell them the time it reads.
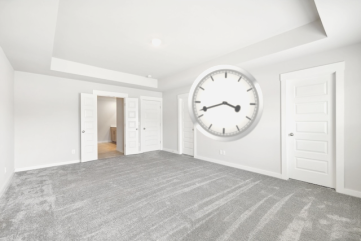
3:42
